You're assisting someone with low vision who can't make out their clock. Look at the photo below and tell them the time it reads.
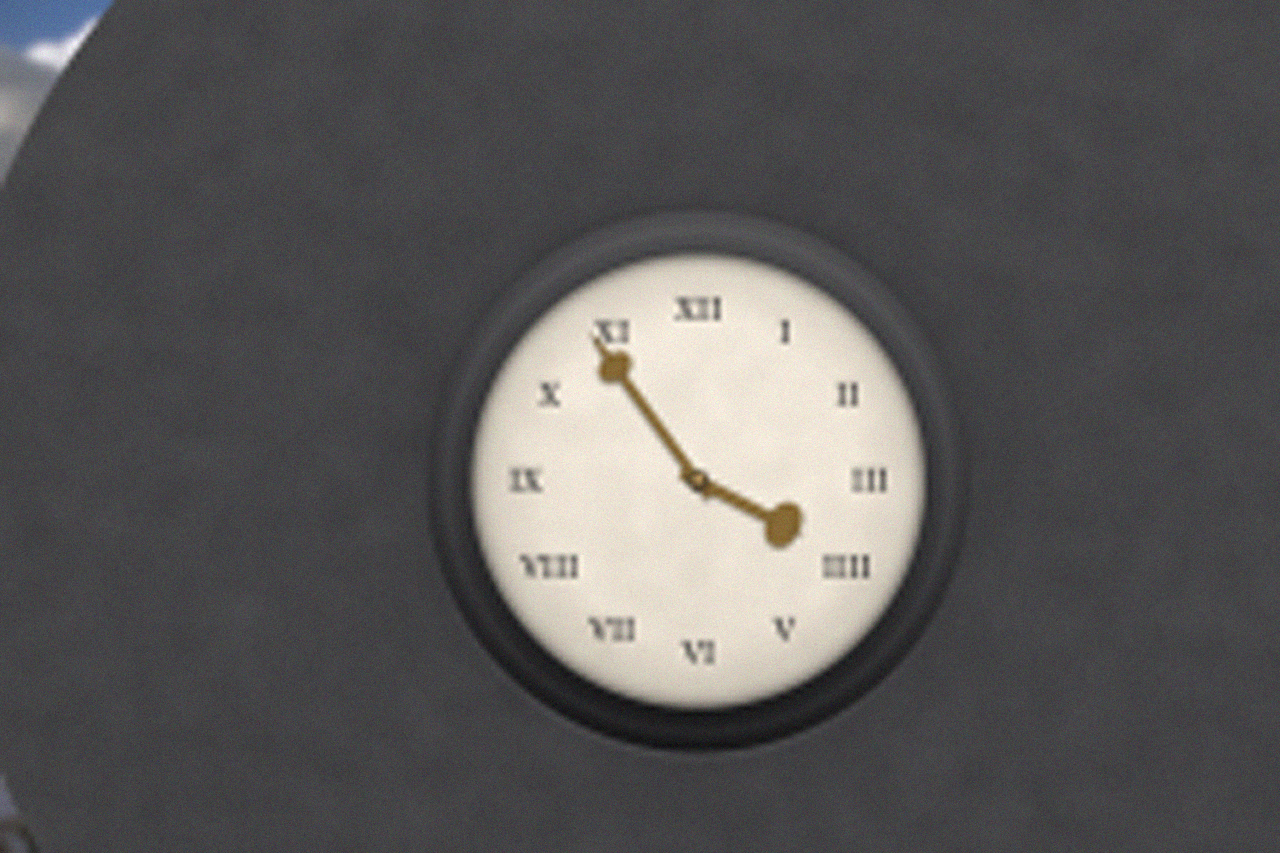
3:54
